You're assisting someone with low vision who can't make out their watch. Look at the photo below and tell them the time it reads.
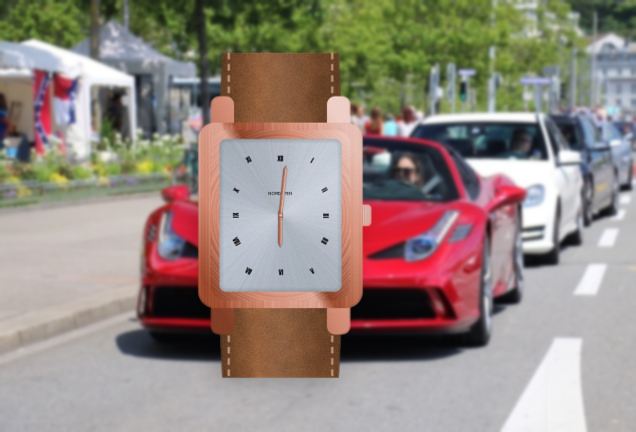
6:01
